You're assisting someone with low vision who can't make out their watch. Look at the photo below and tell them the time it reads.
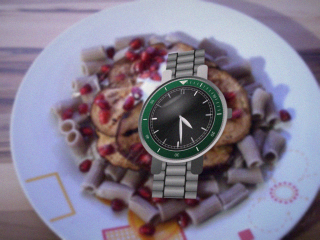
4:29
